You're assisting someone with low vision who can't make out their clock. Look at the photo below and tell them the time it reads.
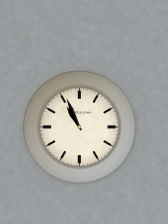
10:56
